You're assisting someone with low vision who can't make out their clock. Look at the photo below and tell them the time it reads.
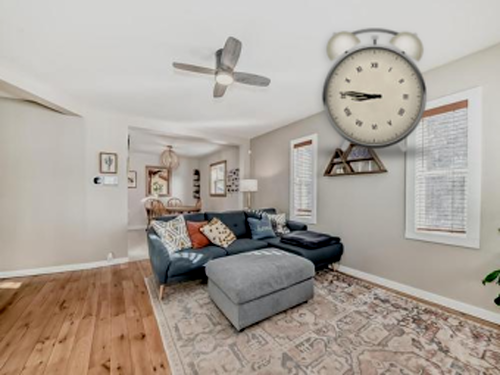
8:46
